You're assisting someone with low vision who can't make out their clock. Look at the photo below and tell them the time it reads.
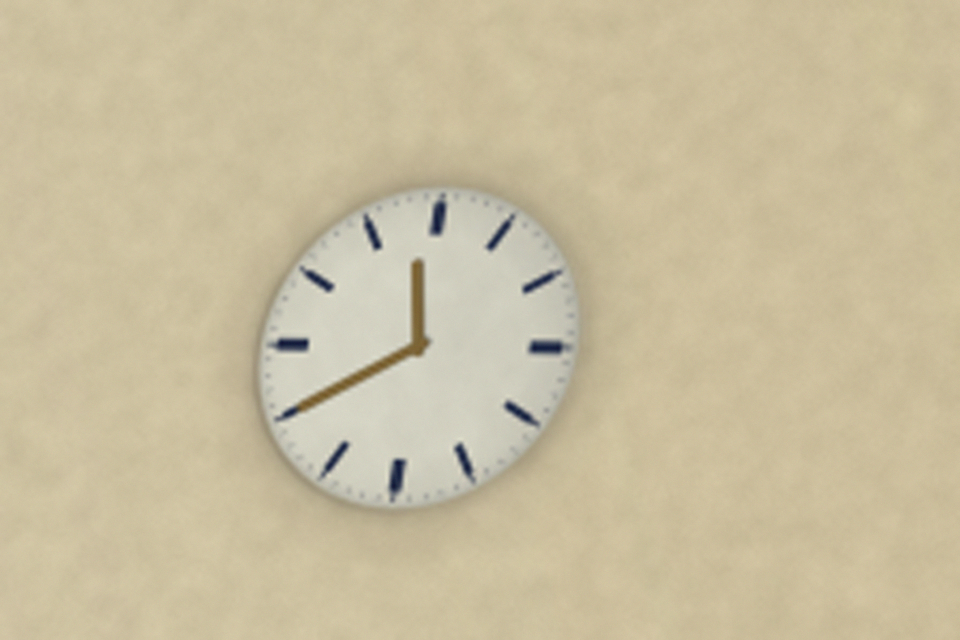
11:40
